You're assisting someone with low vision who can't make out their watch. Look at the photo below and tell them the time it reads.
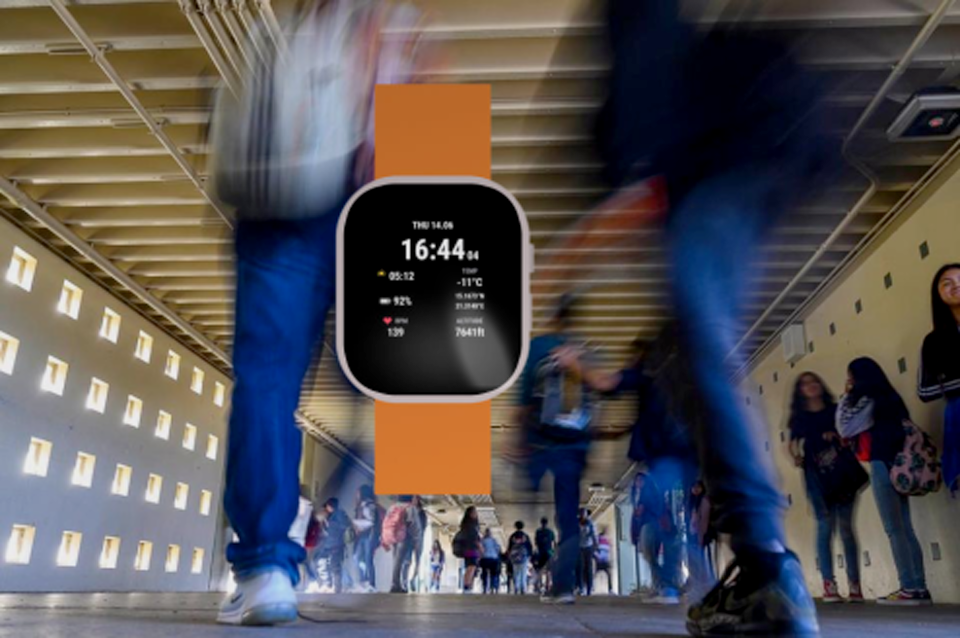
16:44
